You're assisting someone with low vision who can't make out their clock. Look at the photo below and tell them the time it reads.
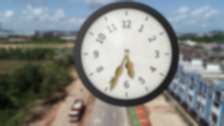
5:34
